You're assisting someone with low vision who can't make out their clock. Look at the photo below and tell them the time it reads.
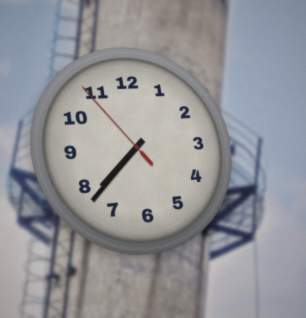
7:37:54
